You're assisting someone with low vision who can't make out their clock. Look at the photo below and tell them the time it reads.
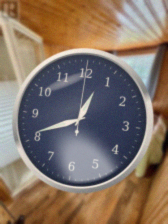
12:41:00
